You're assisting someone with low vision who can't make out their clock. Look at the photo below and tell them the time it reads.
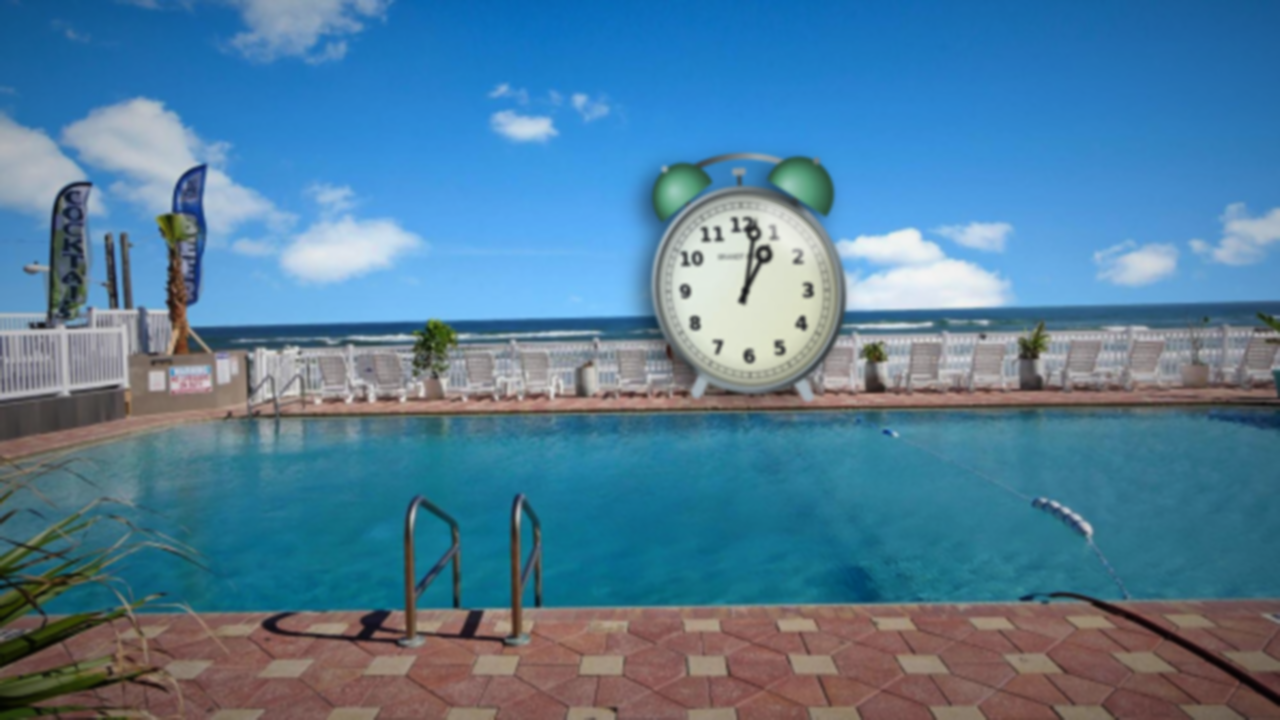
1:02
